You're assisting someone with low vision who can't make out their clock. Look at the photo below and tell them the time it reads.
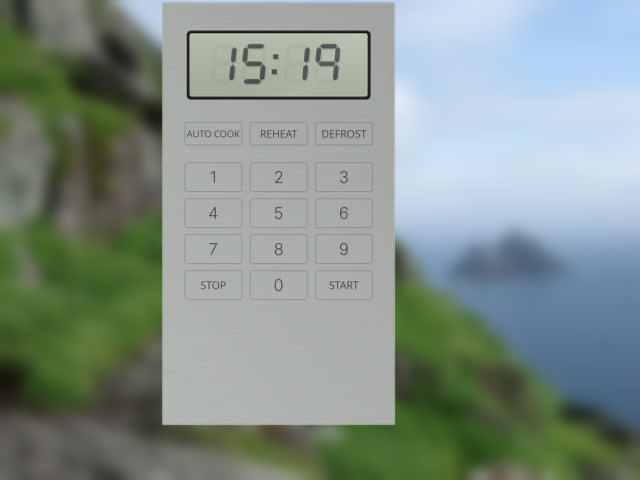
15:19
